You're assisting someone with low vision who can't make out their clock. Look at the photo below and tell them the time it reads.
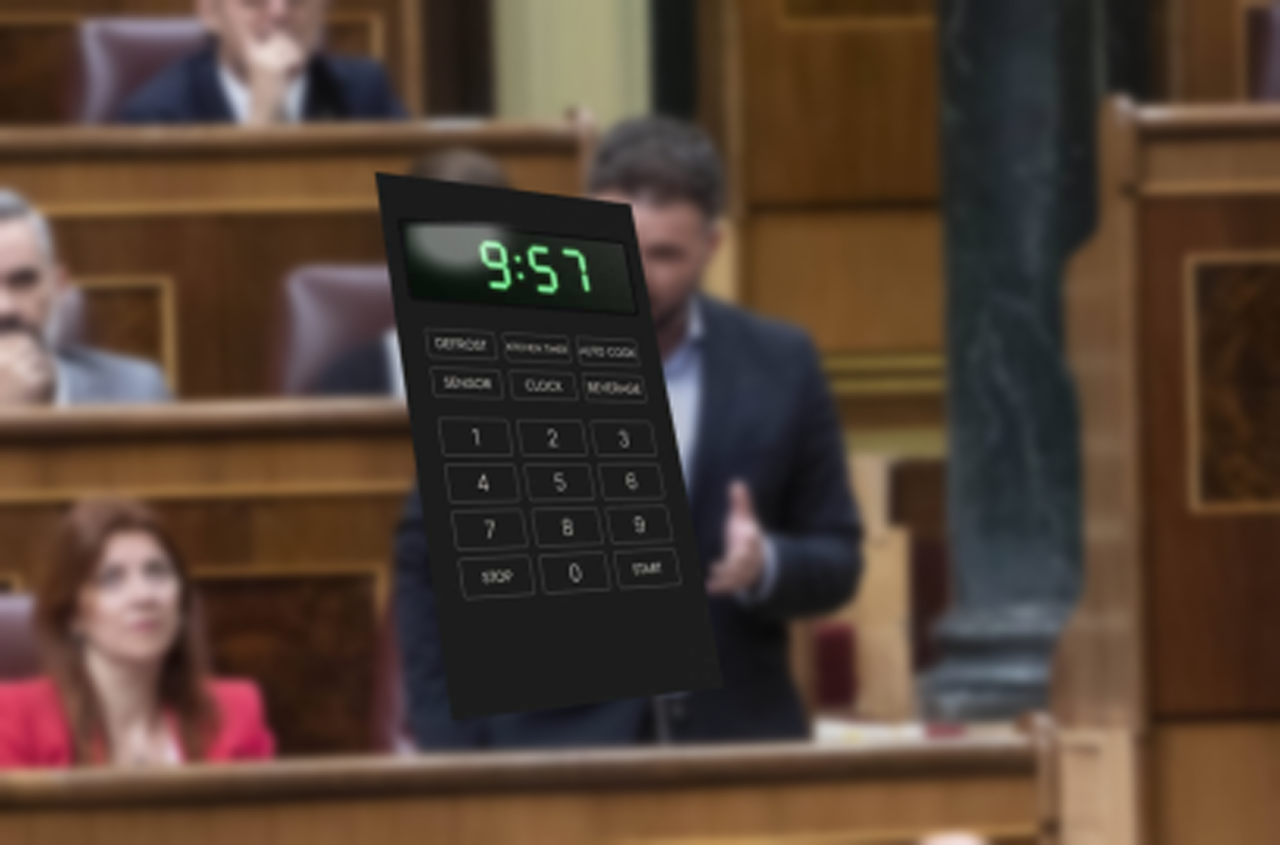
9:57
